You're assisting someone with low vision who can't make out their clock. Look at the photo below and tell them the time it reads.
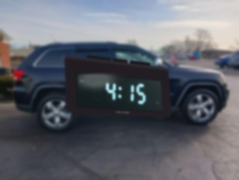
4:15
